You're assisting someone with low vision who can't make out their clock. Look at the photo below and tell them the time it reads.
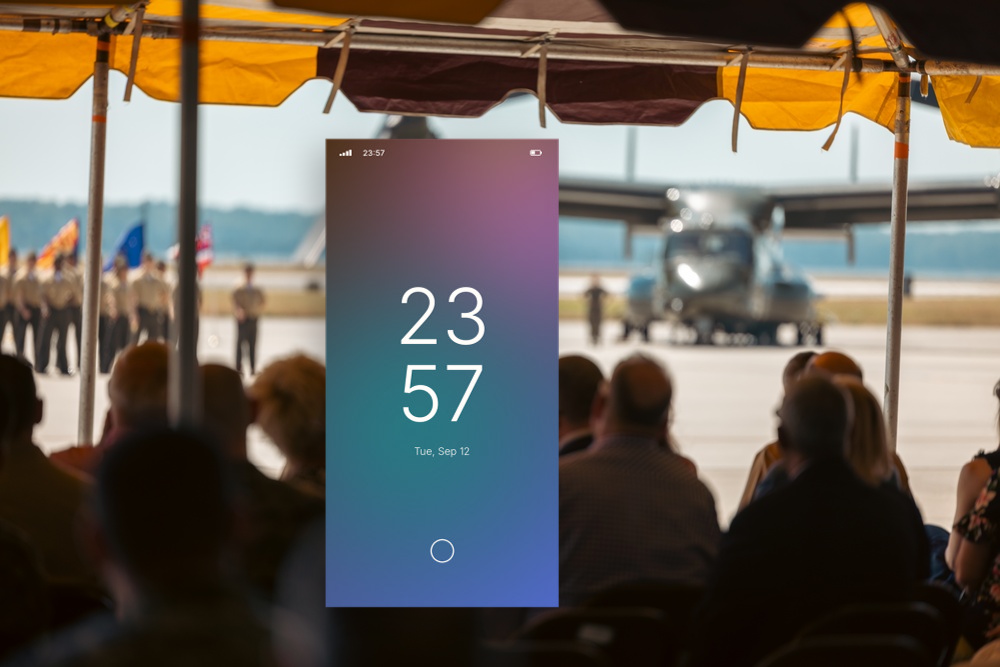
23:57
